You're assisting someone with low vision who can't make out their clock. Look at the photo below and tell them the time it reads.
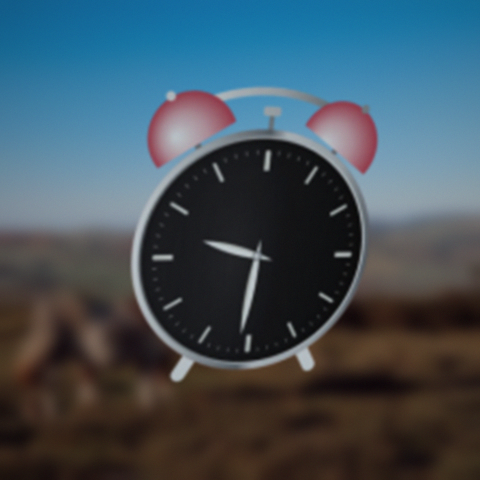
9:31
